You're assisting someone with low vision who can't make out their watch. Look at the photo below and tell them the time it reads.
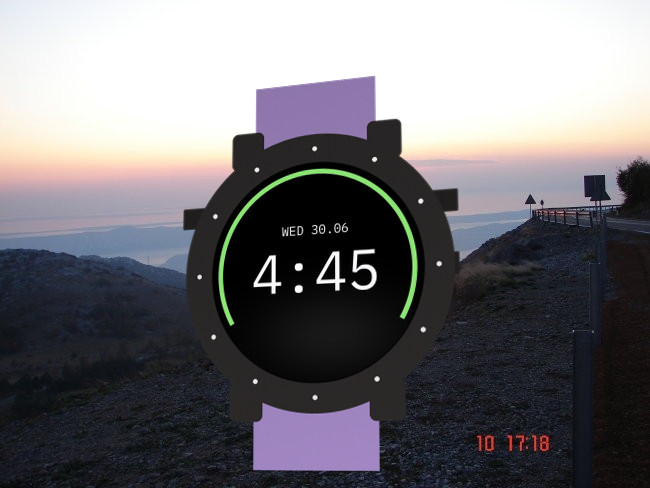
4:45
